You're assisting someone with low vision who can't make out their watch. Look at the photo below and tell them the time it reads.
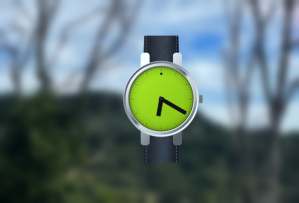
6:20
